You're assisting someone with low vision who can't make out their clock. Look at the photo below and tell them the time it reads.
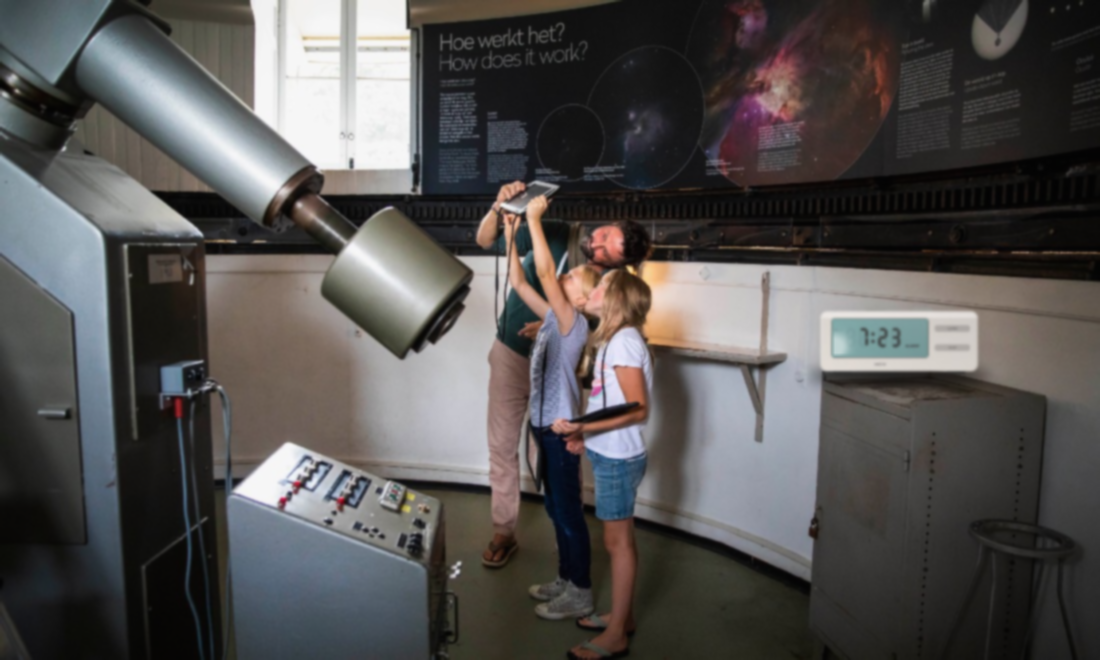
7:23
